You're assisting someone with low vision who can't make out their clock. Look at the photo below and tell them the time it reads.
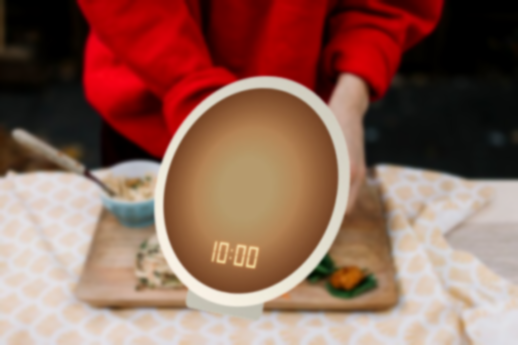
10:00
